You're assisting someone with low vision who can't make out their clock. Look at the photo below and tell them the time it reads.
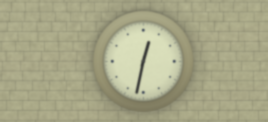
12:32
